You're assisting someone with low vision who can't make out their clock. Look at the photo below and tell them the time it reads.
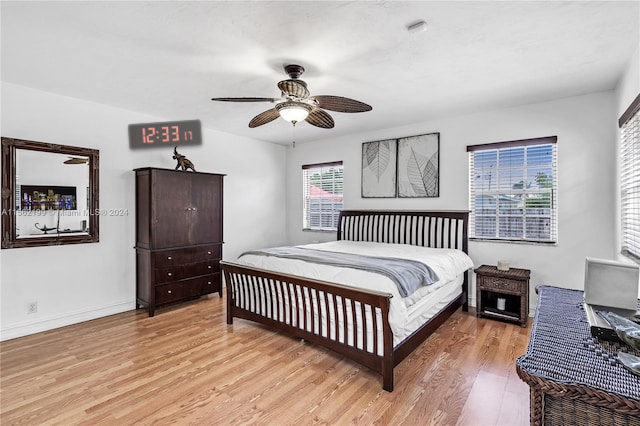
12:33
